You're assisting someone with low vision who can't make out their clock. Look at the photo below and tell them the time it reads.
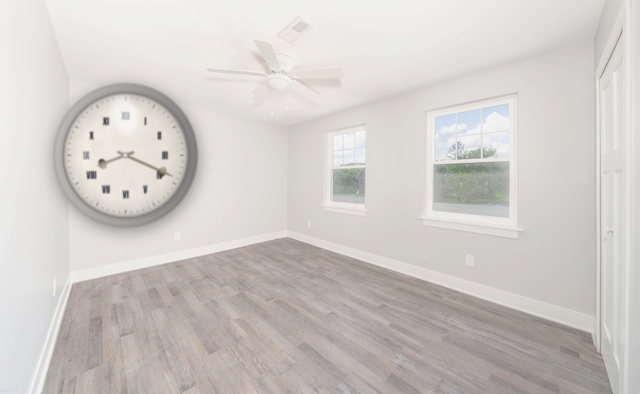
8:19
